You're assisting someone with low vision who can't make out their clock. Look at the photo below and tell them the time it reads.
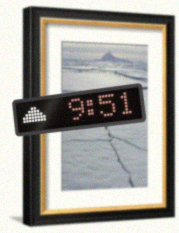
9:51
